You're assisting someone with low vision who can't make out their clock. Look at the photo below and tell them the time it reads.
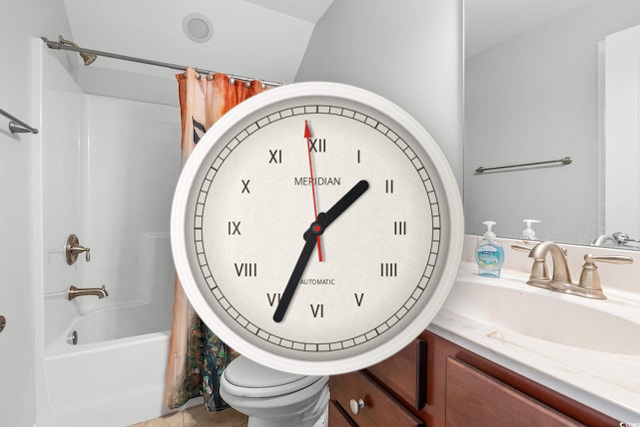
1:33:59
